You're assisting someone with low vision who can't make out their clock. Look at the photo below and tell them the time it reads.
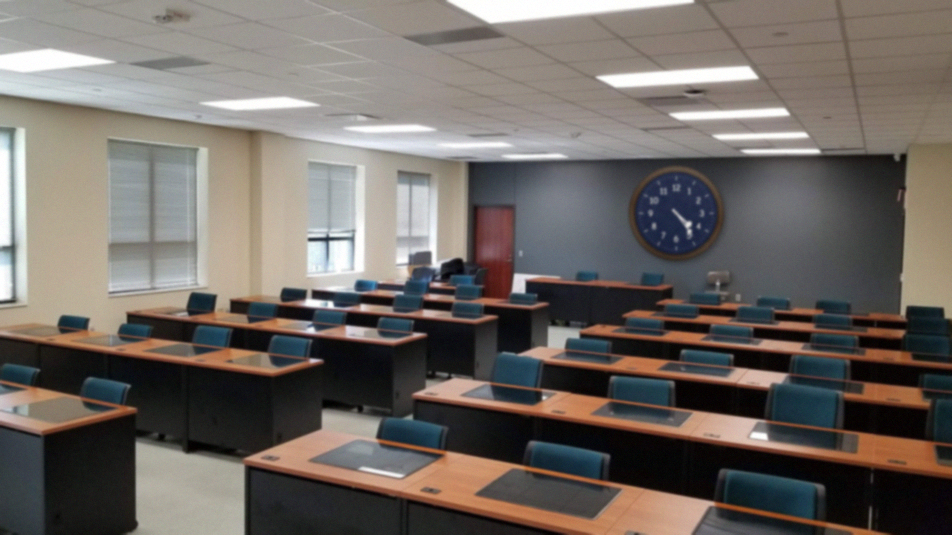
4:24
